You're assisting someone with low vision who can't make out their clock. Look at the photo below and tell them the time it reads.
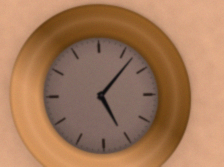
5:07
